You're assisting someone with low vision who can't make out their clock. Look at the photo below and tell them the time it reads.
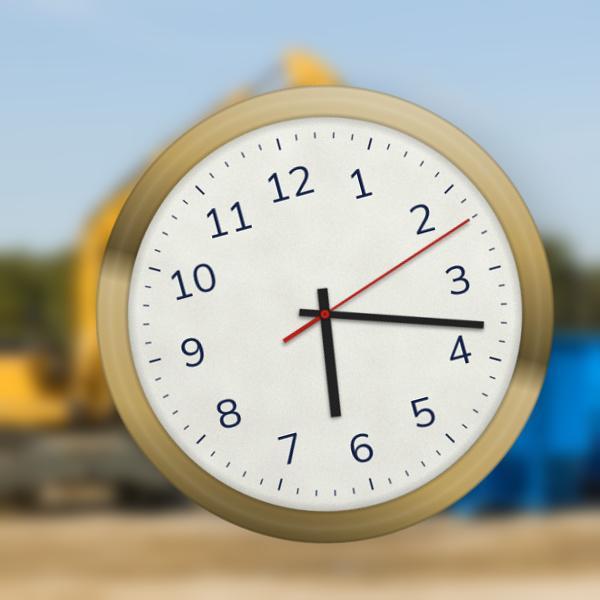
6:18:12
